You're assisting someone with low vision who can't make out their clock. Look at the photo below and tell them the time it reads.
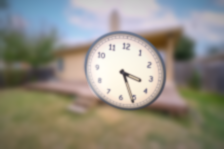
3:26
